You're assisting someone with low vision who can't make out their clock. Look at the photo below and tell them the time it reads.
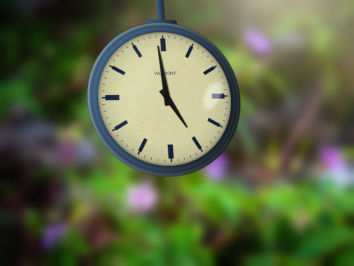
4:59
